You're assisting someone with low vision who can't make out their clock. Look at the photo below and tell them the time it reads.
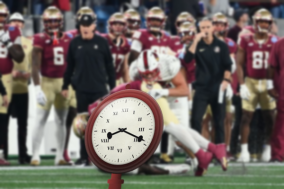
8:19
